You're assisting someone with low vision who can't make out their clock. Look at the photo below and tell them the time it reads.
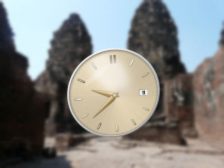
9:38
